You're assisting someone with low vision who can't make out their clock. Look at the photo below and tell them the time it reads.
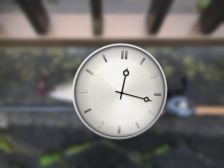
12:17
